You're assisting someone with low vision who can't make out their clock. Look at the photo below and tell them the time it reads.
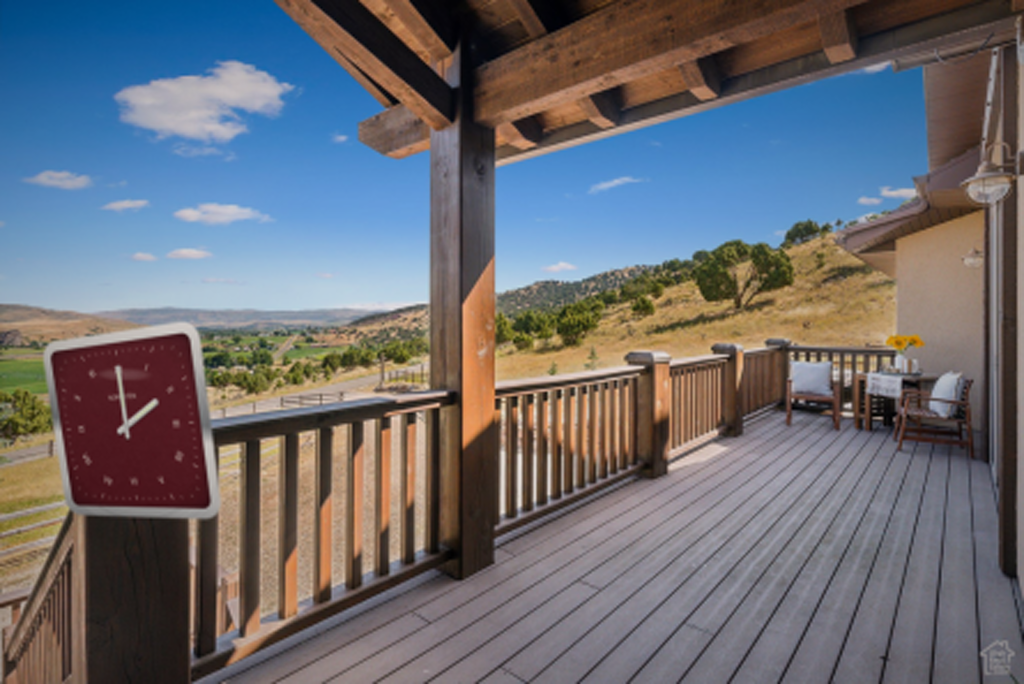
2:00
